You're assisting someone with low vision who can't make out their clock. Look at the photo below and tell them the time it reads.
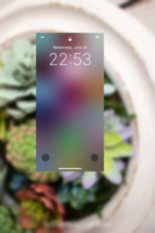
22:53
